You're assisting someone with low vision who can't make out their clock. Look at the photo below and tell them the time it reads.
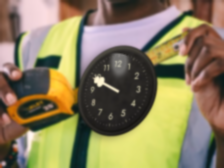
9:49
